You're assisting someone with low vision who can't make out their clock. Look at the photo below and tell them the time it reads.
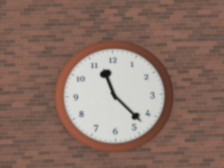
11:23
